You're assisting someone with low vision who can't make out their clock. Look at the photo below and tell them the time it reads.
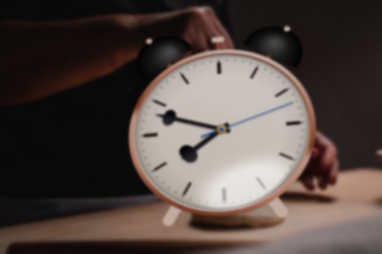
7:48:12
